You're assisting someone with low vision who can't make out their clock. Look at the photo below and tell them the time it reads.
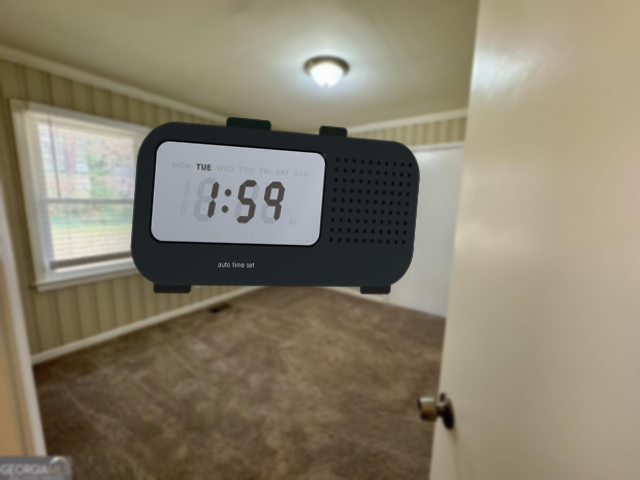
1:59
